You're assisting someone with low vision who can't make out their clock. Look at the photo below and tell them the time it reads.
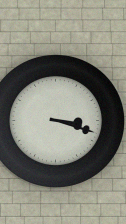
3:18
